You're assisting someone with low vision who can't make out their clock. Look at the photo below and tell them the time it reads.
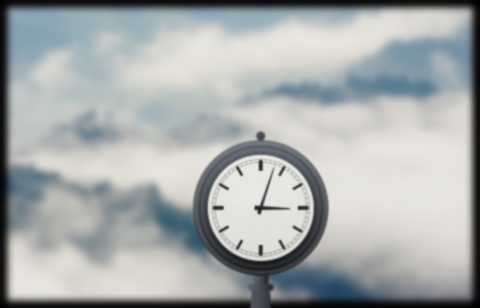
3:03
